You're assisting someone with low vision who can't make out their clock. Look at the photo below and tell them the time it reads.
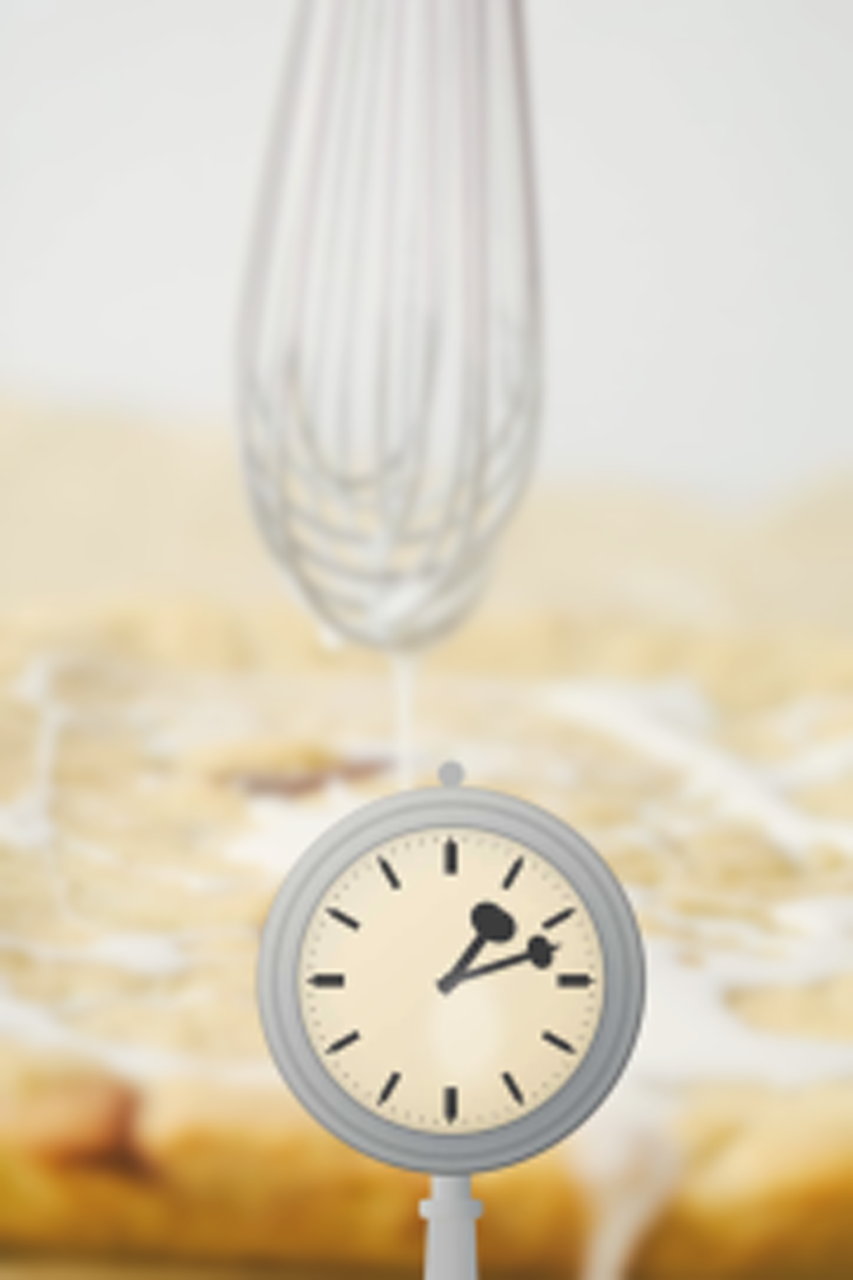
1:12
